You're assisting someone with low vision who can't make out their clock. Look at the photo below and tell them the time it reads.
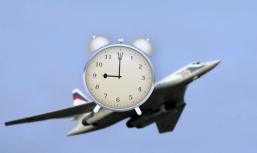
9:00
